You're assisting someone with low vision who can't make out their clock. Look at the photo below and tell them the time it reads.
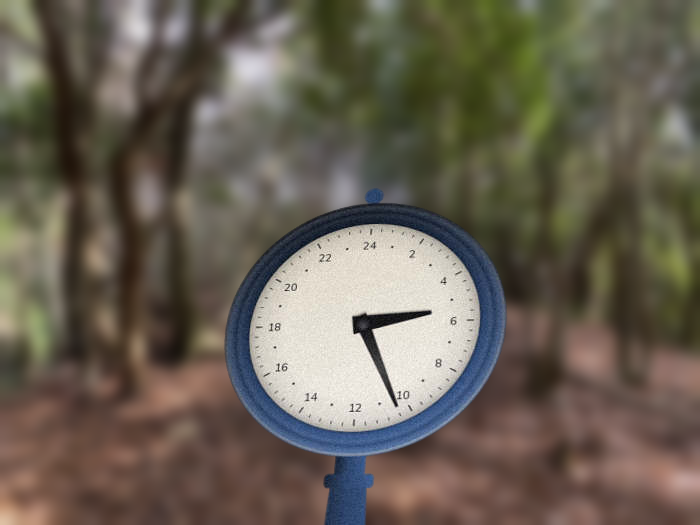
5:26
